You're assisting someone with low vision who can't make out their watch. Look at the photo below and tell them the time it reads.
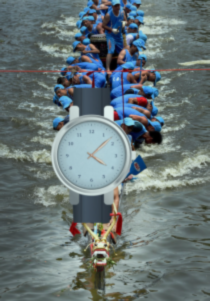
4:08
